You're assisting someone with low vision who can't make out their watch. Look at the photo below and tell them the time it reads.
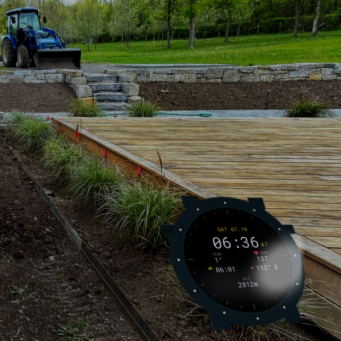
6:36
